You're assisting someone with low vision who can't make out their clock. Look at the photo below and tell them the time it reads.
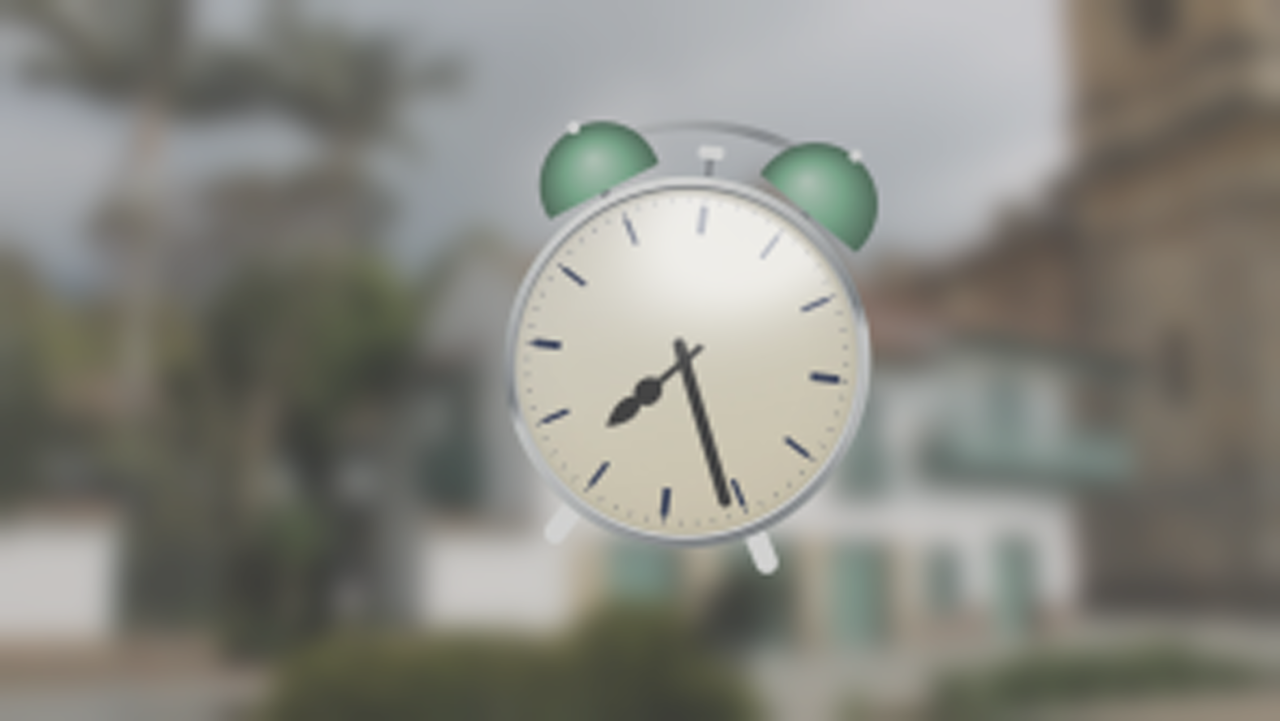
7:26
